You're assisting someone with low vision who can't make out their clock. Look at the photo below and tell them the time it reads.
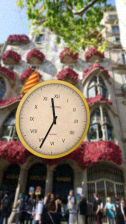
11:34
